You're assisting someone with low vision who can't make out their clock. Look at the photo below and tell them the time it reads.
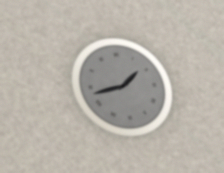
1:43
